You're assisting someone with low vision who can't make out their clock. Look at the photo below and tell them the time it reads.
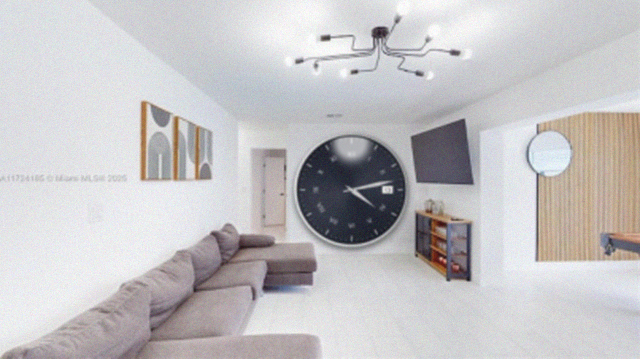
4:13
